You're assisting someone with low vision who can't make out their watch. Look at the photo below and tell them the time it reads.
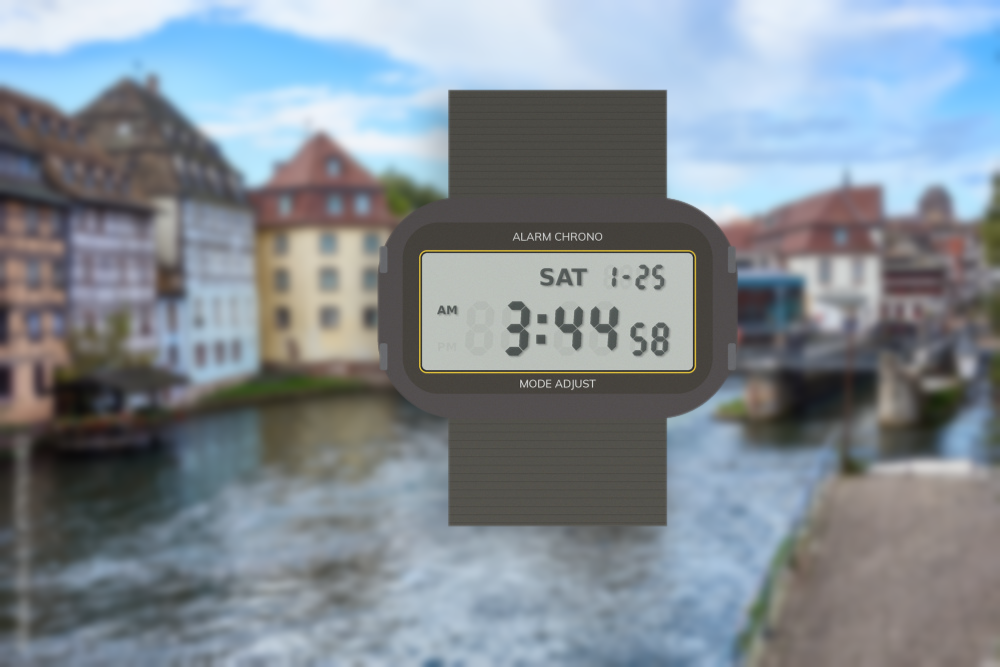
3:44:58
